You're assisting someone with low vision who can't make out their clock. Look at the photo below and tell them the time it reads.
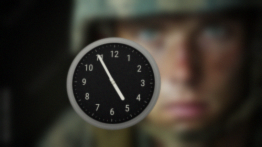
4:55
